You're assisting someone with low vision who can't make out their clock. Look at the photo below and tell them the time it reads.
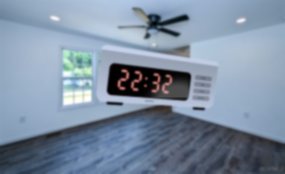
22:32
